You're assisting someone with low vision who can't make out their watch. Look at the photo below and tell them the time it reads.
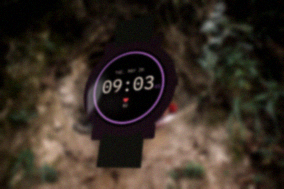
9:03
